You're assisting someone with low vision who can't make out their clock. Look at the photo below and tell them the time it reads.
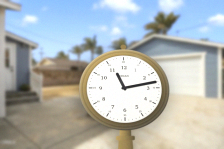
11:13
